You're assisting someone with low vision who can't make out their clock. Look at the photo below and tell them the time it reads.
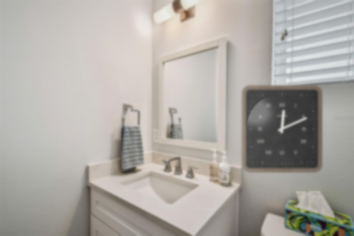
12:11
